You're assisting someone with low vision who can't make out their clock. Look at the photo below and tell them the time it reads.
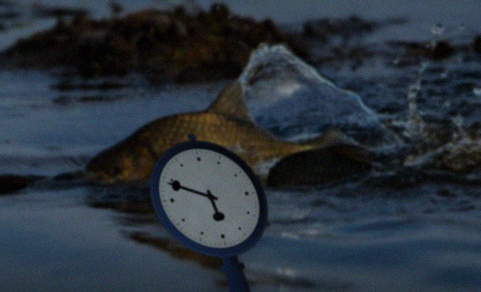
5:49
